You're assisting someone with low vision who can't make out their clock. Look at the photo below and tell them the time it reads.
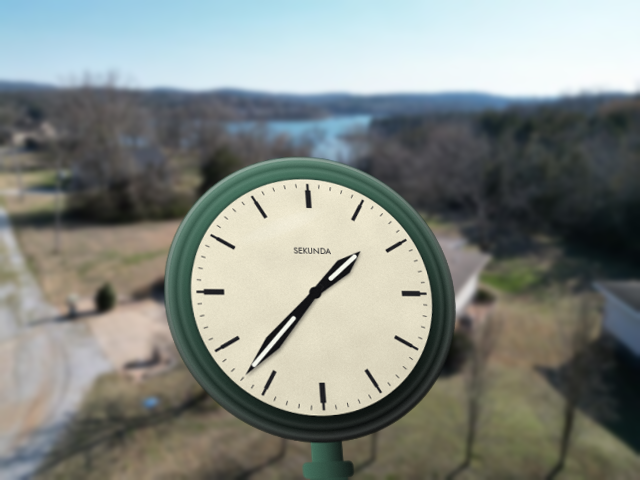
1:37
